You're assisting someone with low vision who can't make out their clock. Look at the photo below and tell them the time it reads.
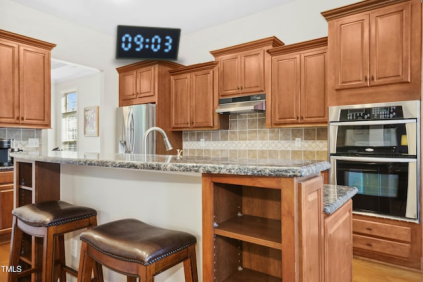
9:03
